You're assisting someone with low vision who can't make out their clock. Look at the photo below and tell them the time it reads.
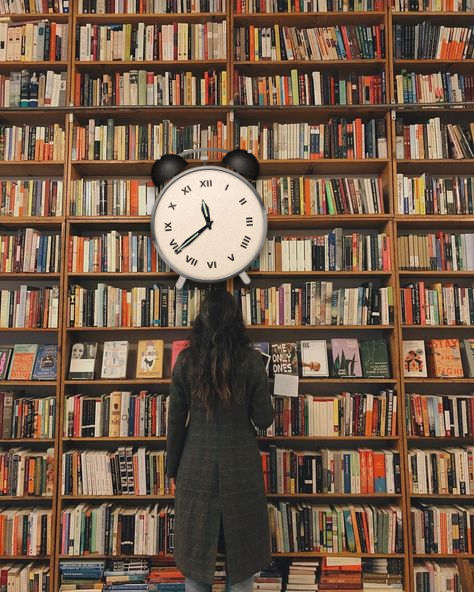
11:39
